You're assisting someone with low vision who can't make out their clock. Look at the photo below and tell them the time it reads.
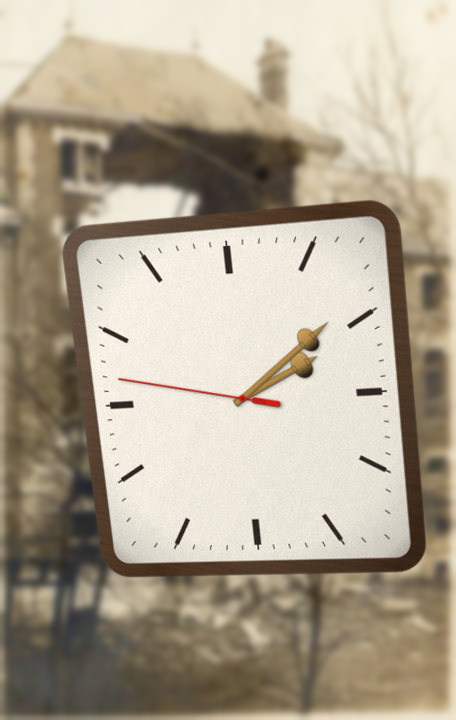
2:08:47
